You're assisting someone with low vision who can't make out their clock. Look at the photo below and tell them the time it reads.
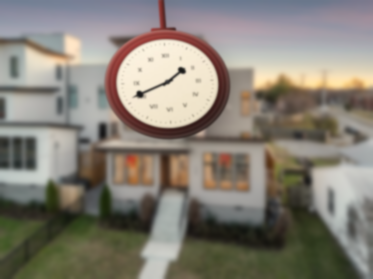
1:41
